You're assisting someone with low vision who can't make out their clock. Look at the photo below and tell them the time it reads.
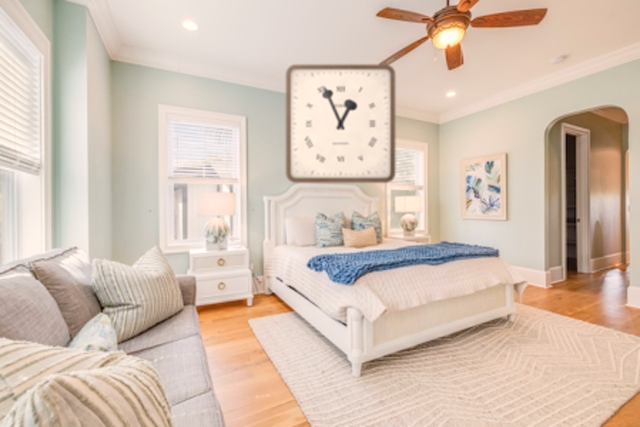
12:56
